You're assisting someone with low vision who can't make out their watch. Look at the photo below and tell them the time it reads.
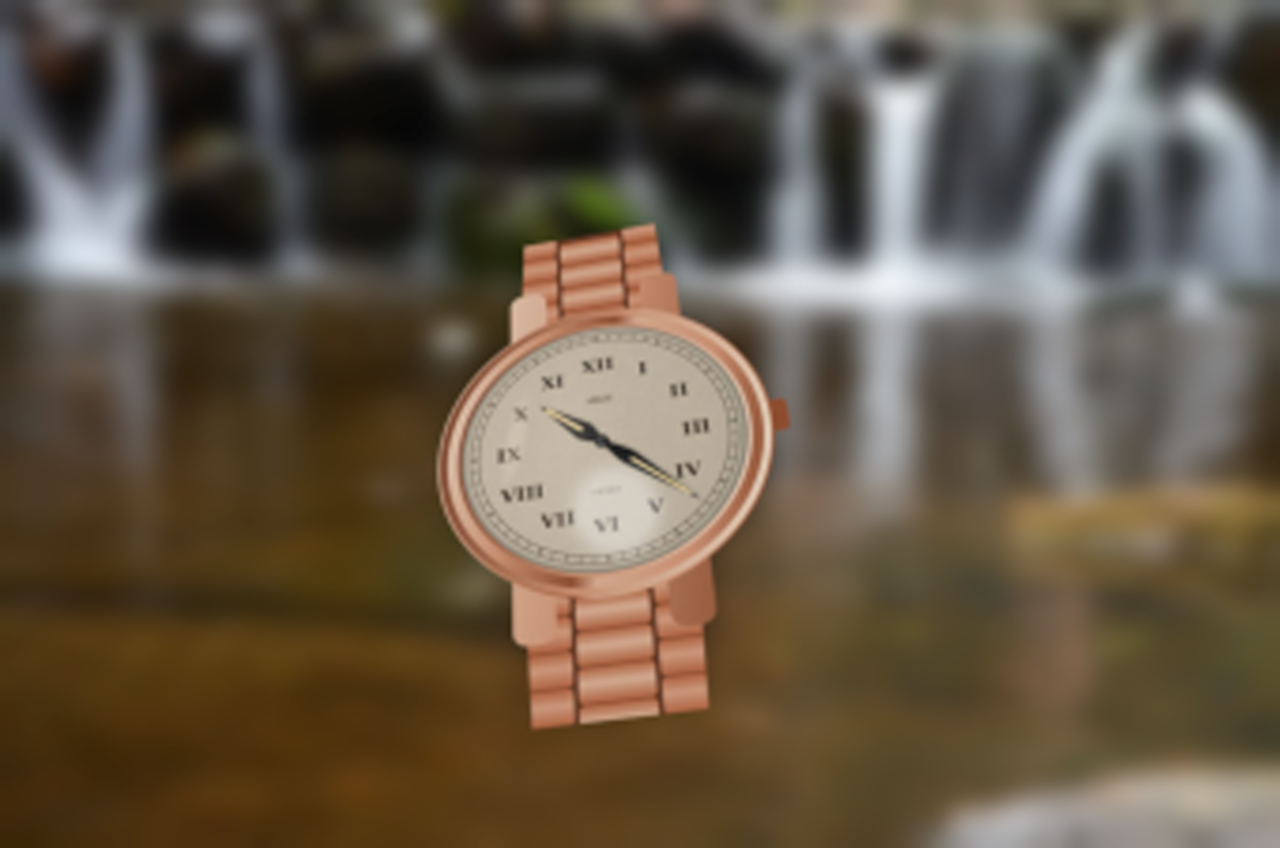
10:22
